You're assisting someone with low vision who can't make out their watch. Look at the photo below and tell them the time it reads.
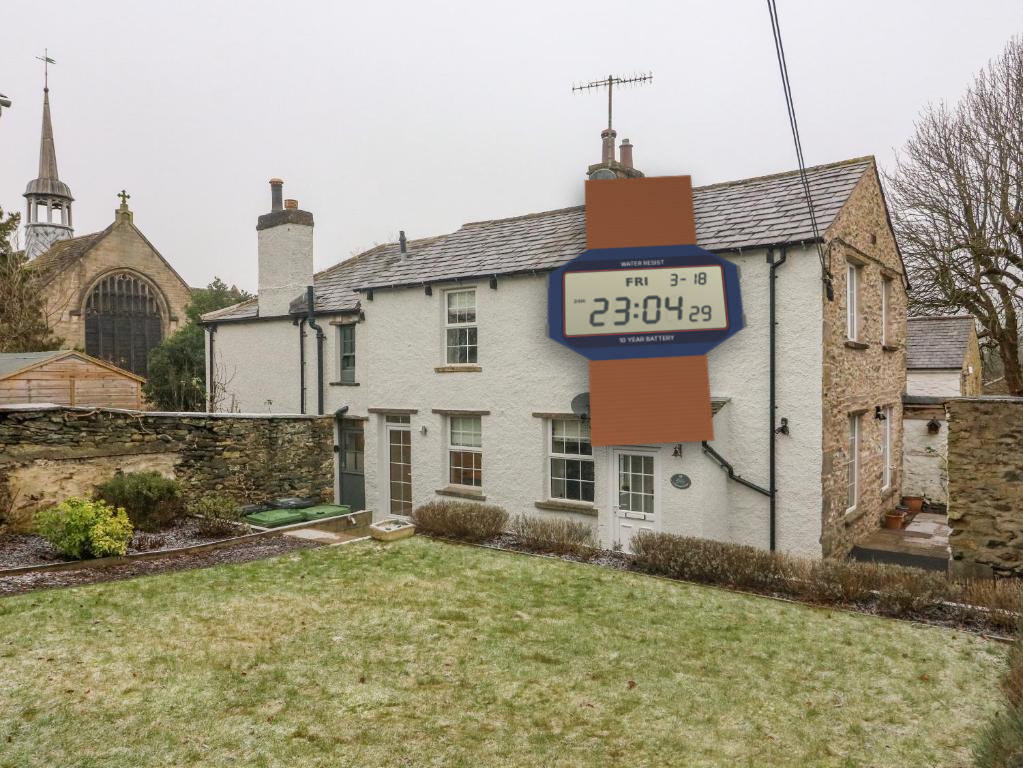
23:04:29
